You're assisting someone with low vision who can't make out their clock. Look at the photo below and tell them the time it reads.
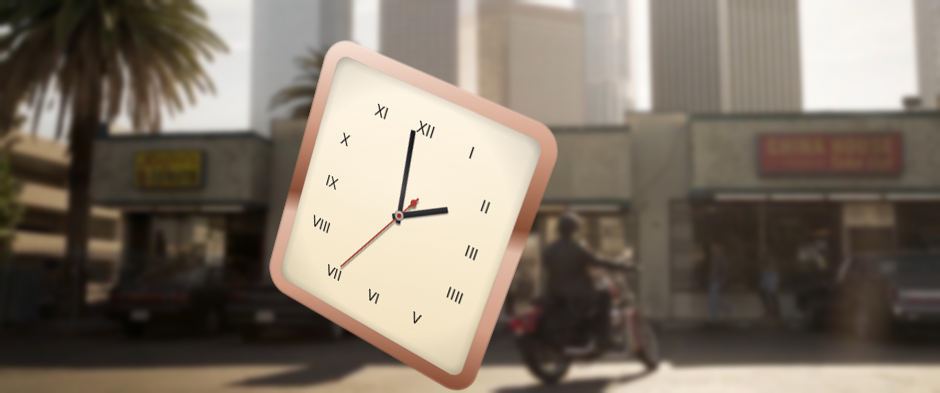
1:58:35
